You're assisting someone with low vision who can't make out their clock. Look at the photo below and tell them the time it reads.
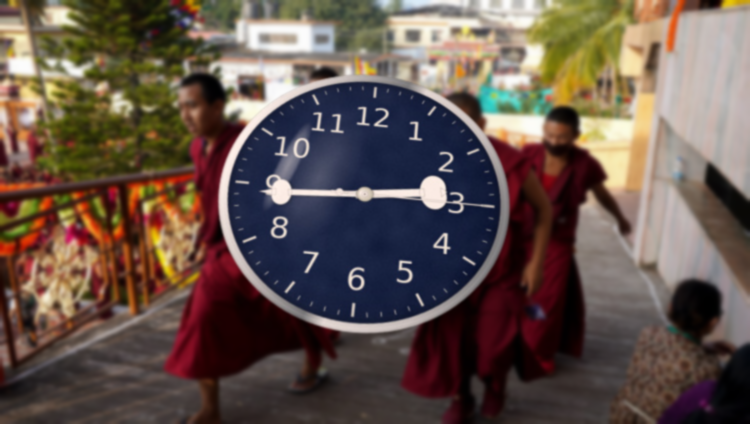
2:44:15
